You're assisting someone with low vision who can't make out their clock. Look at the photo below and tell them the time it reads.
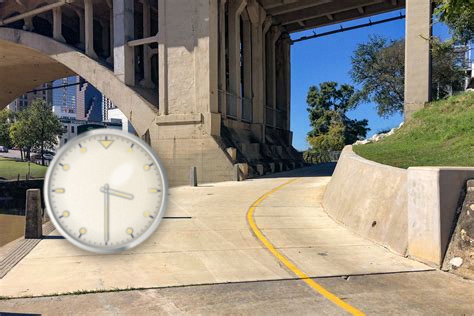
3:30
